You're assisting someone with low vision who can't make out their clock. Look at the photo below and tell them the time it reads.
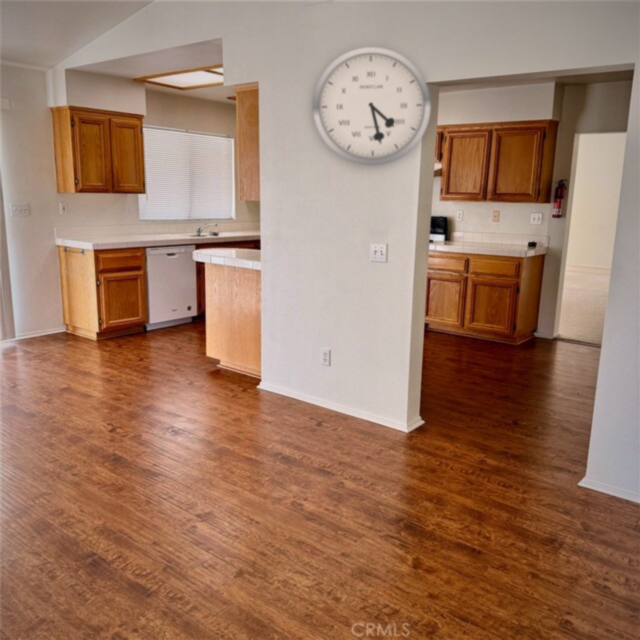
4:28
